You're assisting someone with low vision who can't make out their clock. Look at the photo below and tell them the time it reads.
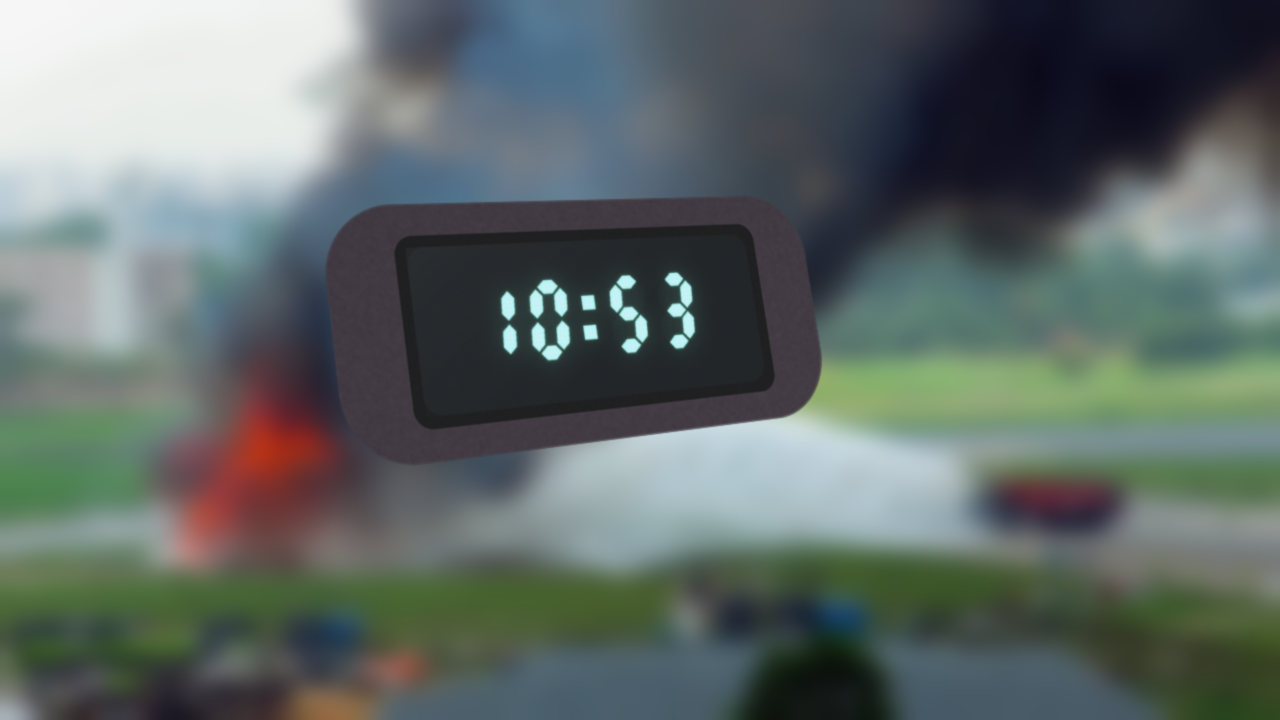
10:53
